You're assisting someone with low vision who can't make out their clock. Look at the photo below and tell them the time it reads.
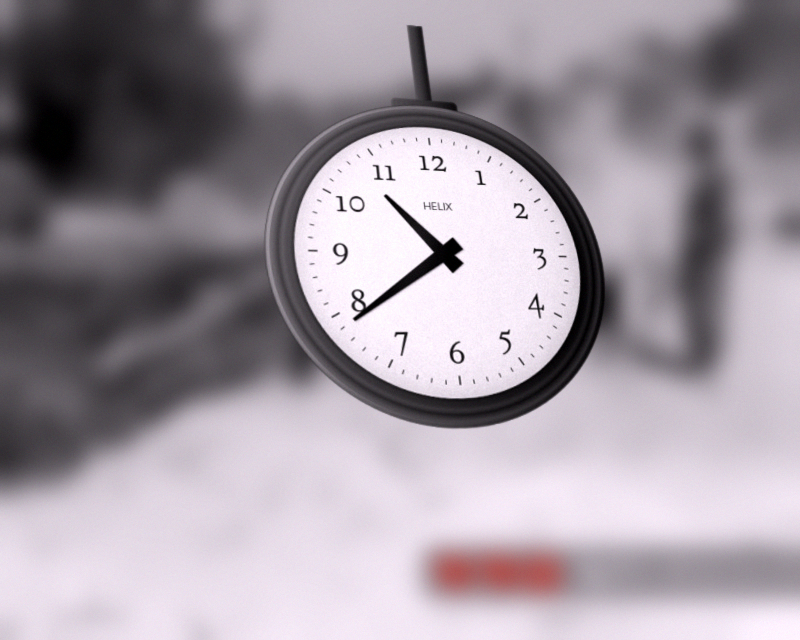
10:39
